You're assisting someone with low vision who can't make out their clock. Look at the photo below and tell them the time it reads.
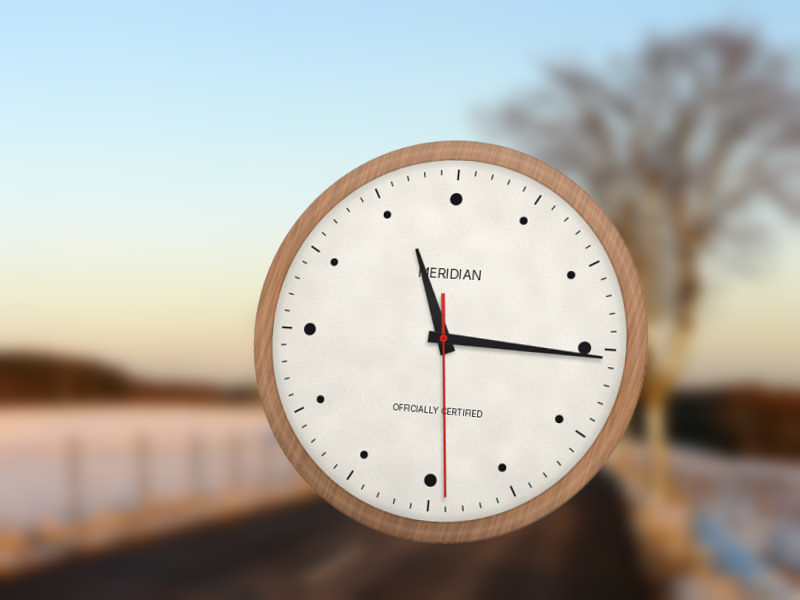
11:15:29
